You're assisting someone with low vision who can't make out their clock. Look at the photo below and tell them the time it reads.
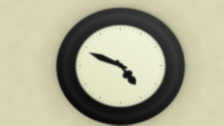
4:49
